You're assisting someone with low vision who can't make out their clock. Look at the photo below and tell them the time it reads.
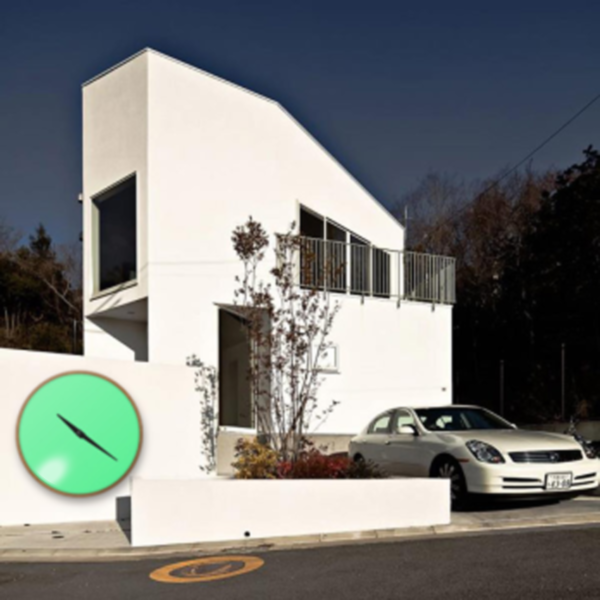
10:21
